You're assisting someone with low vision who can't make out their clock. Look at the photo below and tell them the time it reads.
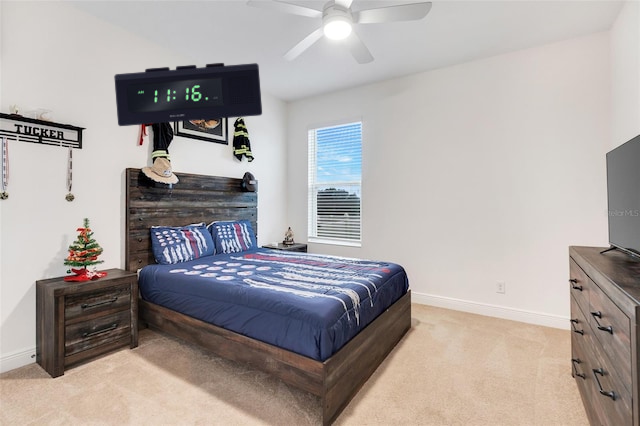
11:16
